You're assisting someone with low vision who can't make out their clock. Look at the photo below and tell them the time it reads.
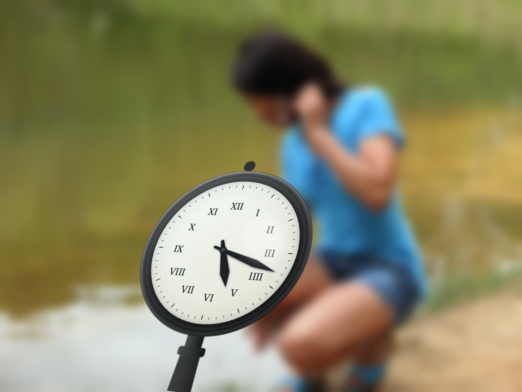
5:18
